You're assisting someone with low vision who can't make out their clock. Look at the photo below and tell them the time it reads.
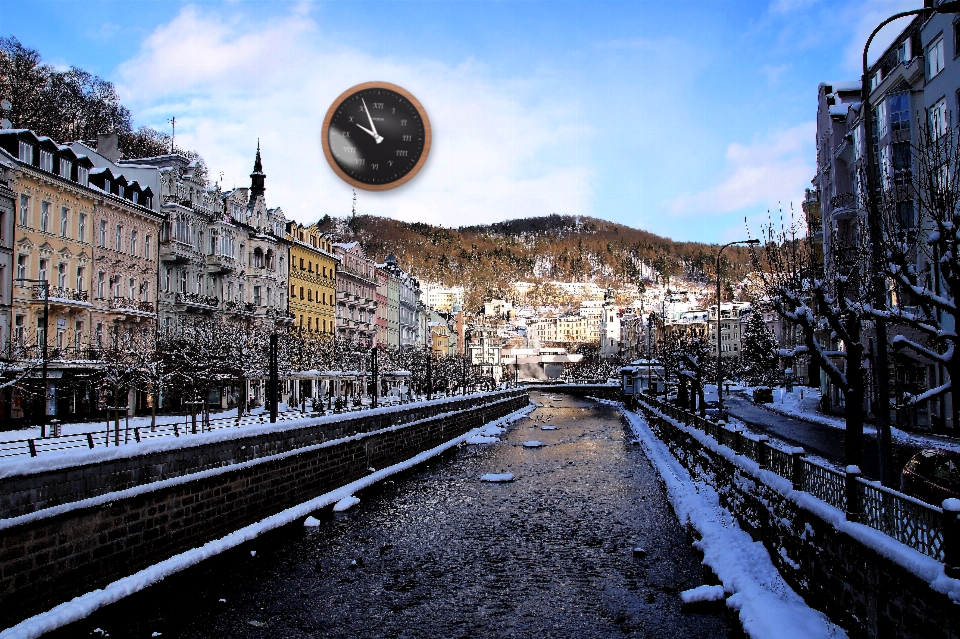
9:56
